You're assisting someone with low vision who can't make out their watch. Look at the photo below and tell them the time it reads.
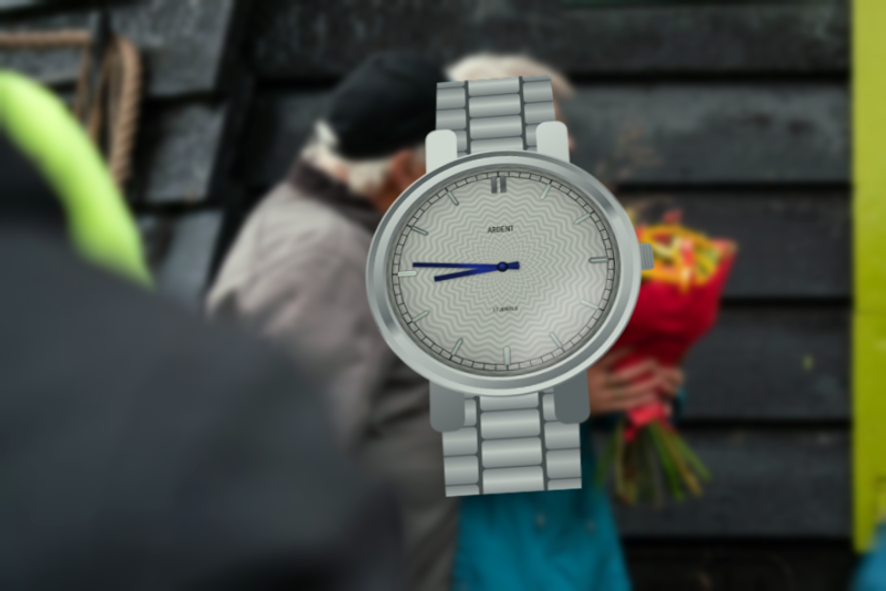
8:46
